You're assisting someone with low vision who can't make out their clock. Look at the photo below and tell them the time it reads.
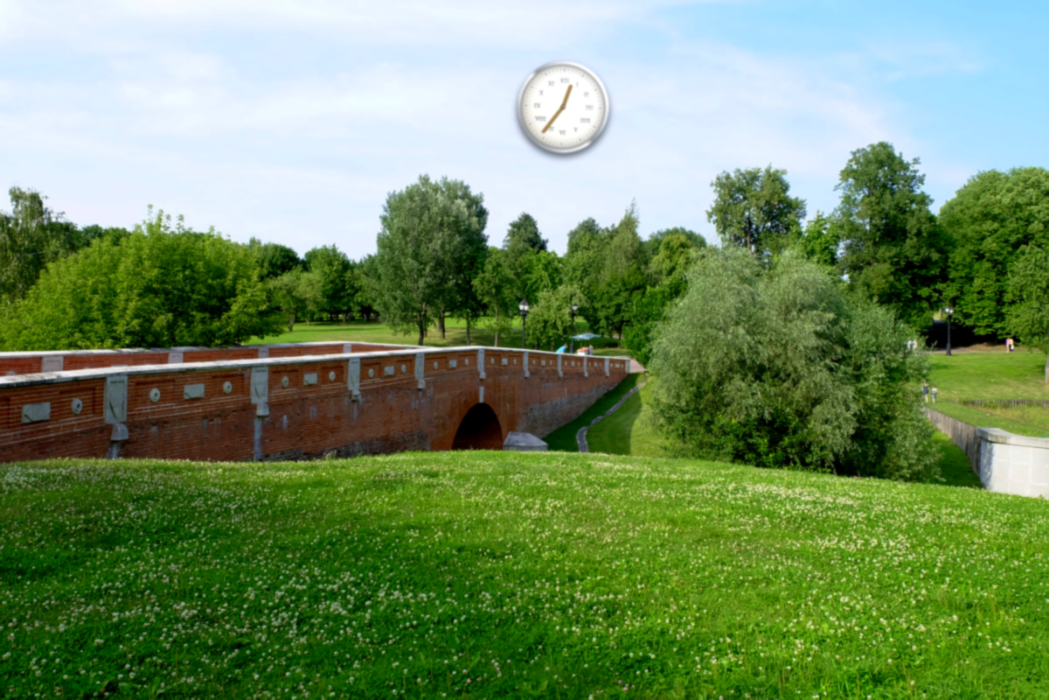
12:36
